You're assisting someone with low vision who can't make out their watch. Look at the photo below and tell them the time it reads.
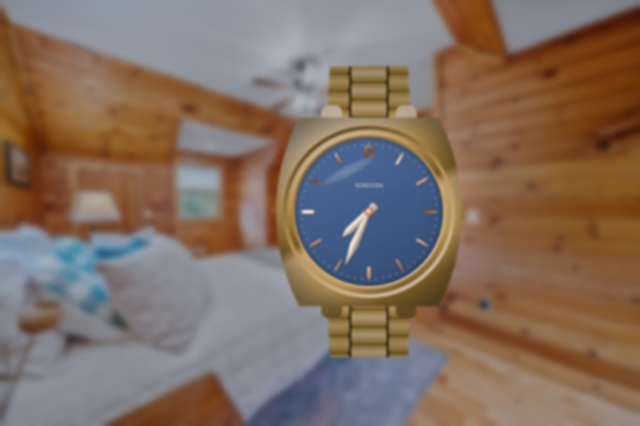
7:34
